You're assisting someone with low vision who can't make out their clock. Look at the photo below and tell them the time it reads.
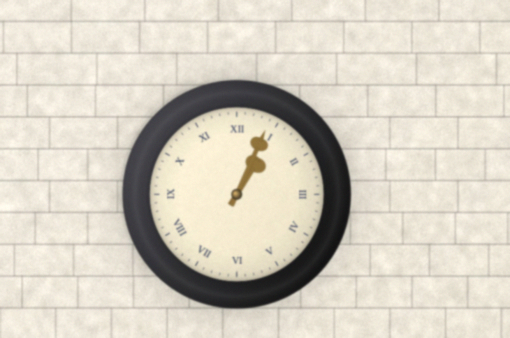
1:04
